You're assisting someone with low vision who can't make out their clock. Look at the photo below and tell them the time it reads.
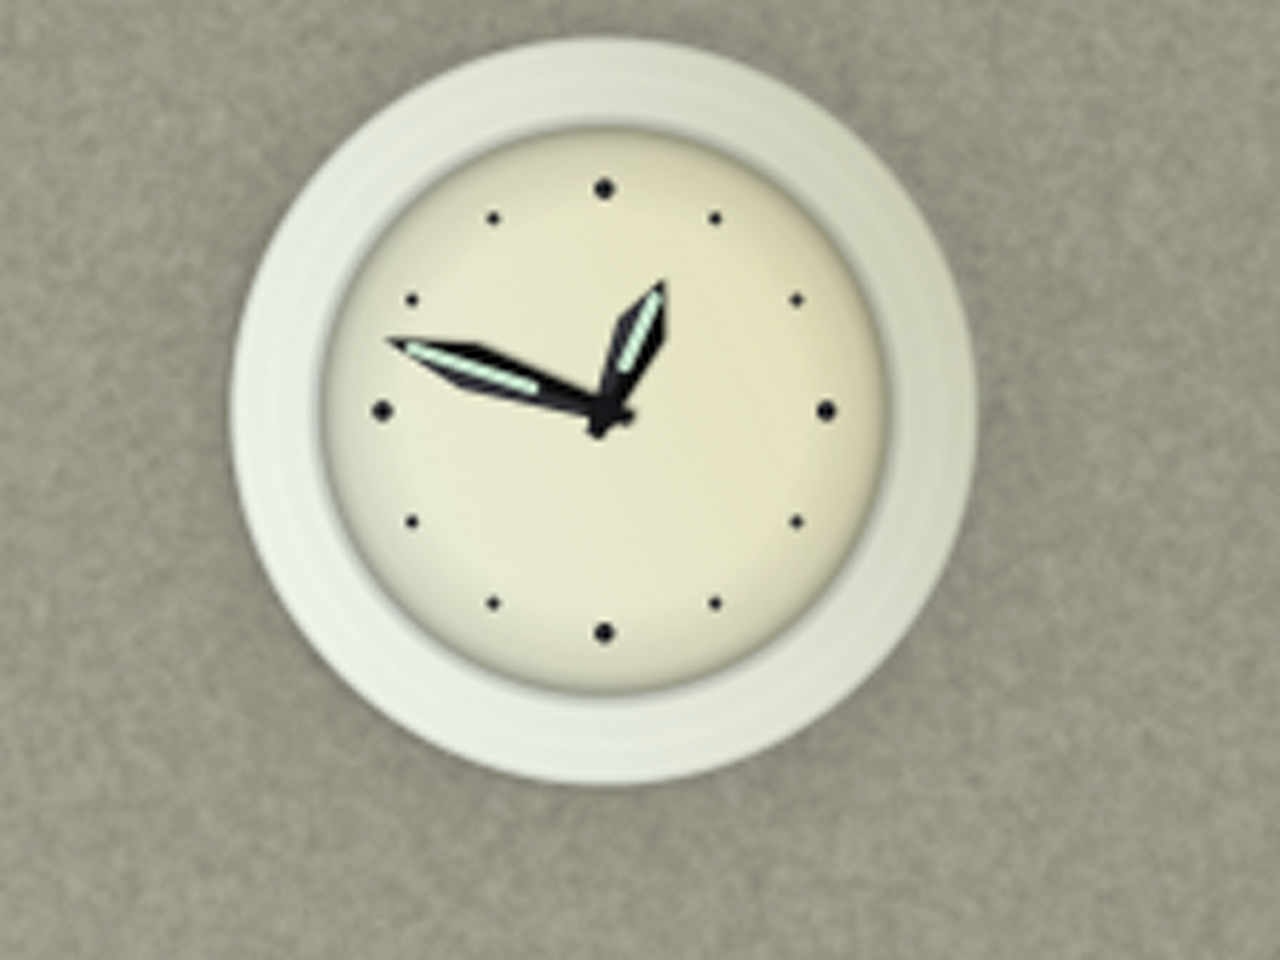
12:48
